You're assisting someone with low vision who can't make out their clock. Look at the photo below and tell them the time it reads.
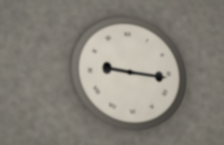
9:16
